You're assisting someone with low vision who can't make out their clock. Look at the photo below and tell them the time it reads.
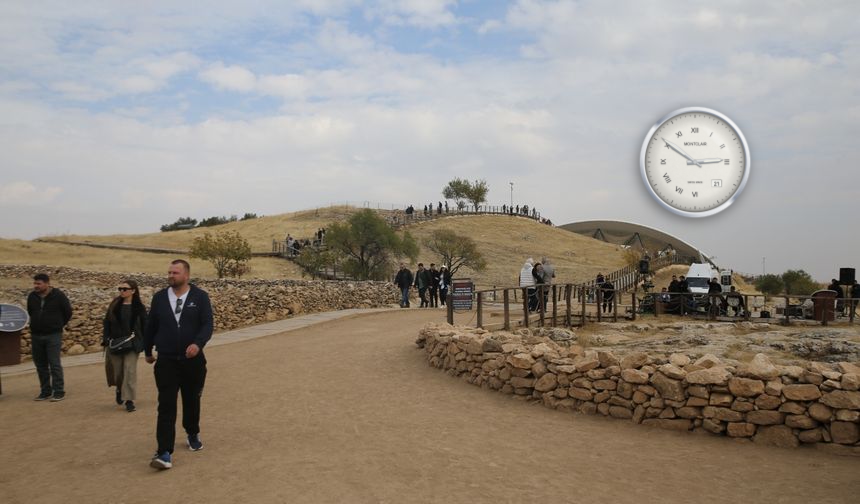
2:51
